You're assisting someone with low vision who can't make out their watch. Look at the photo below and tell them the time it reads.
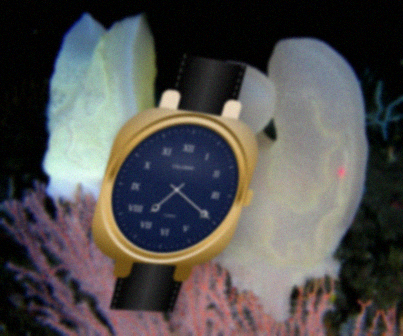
7:20
